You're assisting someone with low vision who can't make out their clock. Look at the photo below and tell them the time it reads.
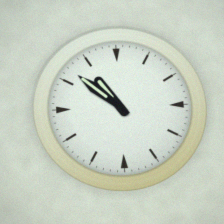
10:52
